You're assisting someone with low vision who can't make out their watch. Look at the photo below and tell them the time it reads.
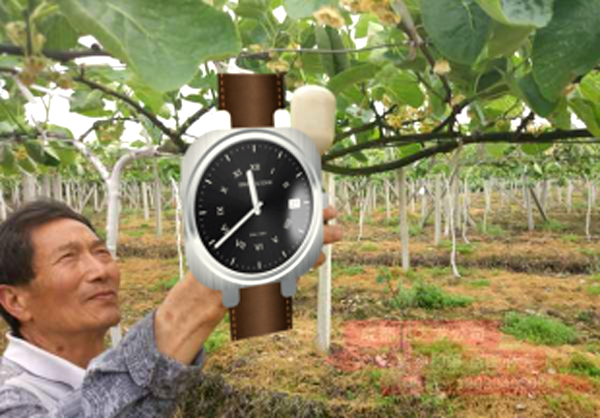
11:39
